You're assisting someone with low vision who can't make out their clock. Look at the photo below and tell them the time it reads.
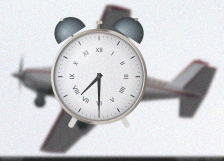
7:30
